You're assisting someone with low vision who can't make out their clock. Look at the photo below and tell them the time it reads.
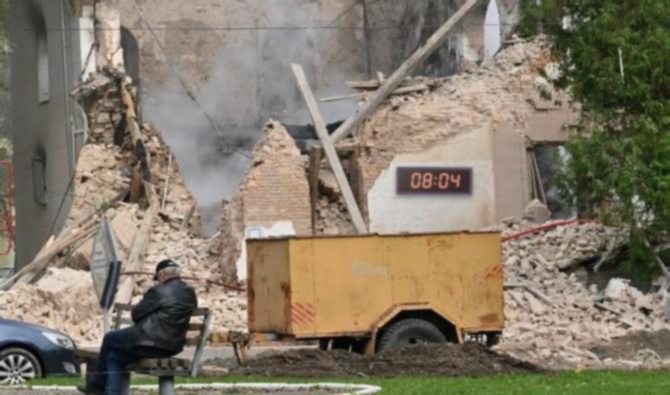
8:04
